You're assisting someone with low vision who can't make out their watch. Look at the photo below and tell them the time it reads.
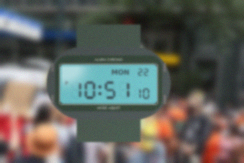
10:51:10
